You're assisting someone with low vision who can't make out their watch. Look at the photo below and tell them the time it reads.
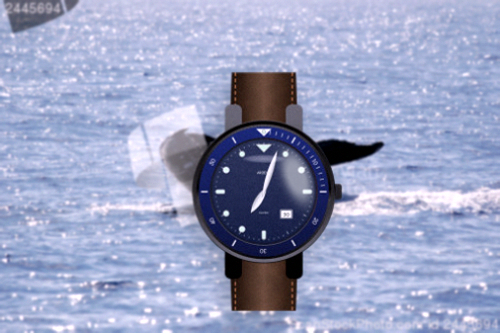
7:03
